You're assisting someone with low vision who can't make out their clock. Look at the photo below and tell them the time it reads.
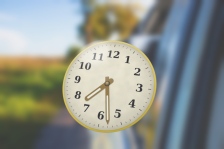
7:28
